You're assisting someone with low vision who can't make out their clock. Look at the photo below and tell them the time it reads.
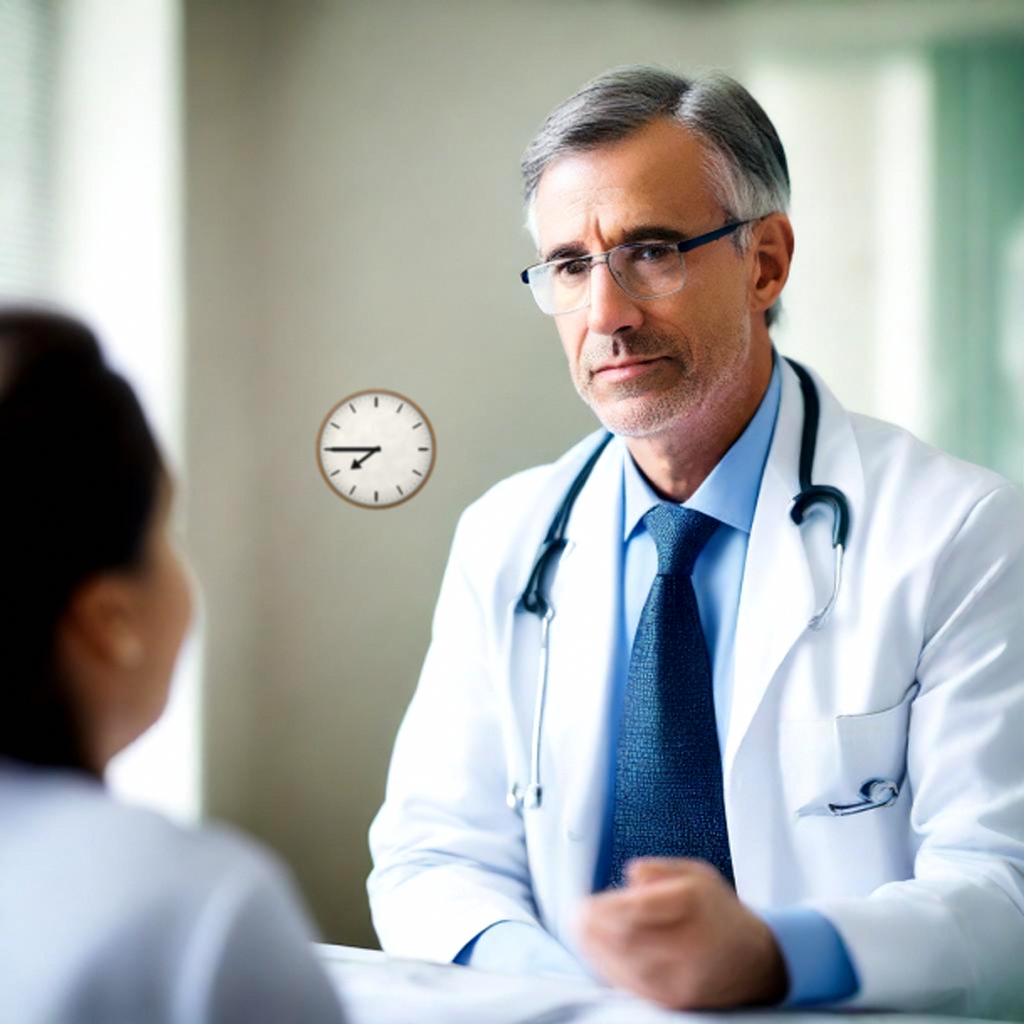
7:45
